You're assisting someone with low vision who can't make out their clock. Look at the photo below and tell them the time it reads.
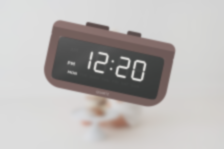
12:20
